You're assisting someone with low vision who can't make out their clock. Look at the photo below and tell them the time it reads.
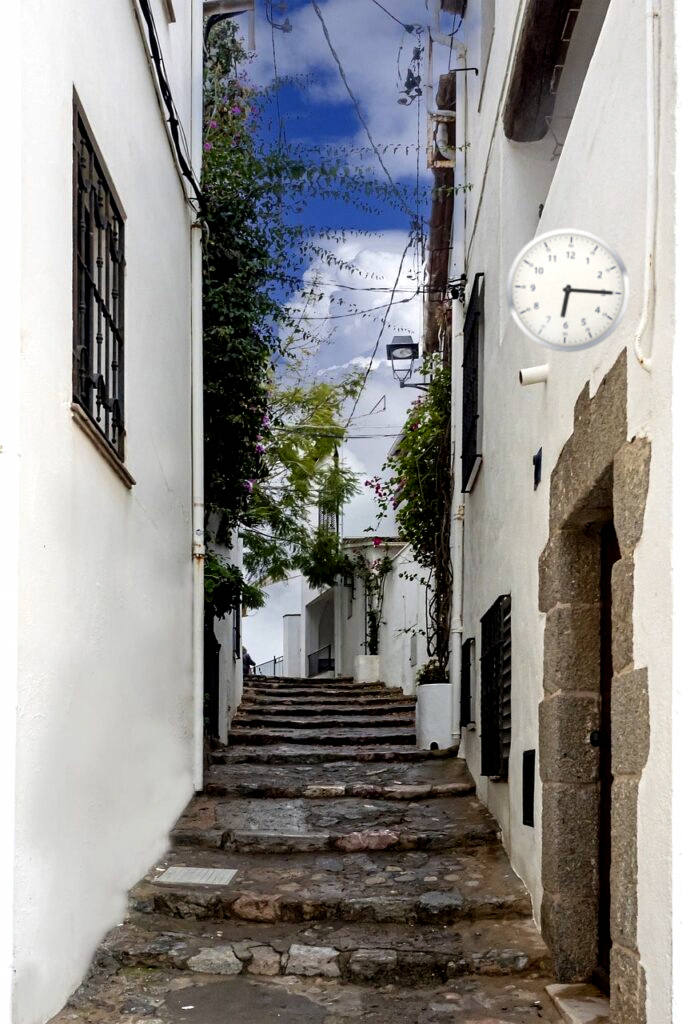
6:15
